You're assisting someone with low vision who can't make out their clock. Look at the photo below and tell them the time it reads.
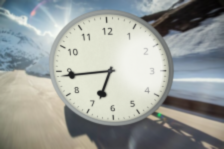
6:44
